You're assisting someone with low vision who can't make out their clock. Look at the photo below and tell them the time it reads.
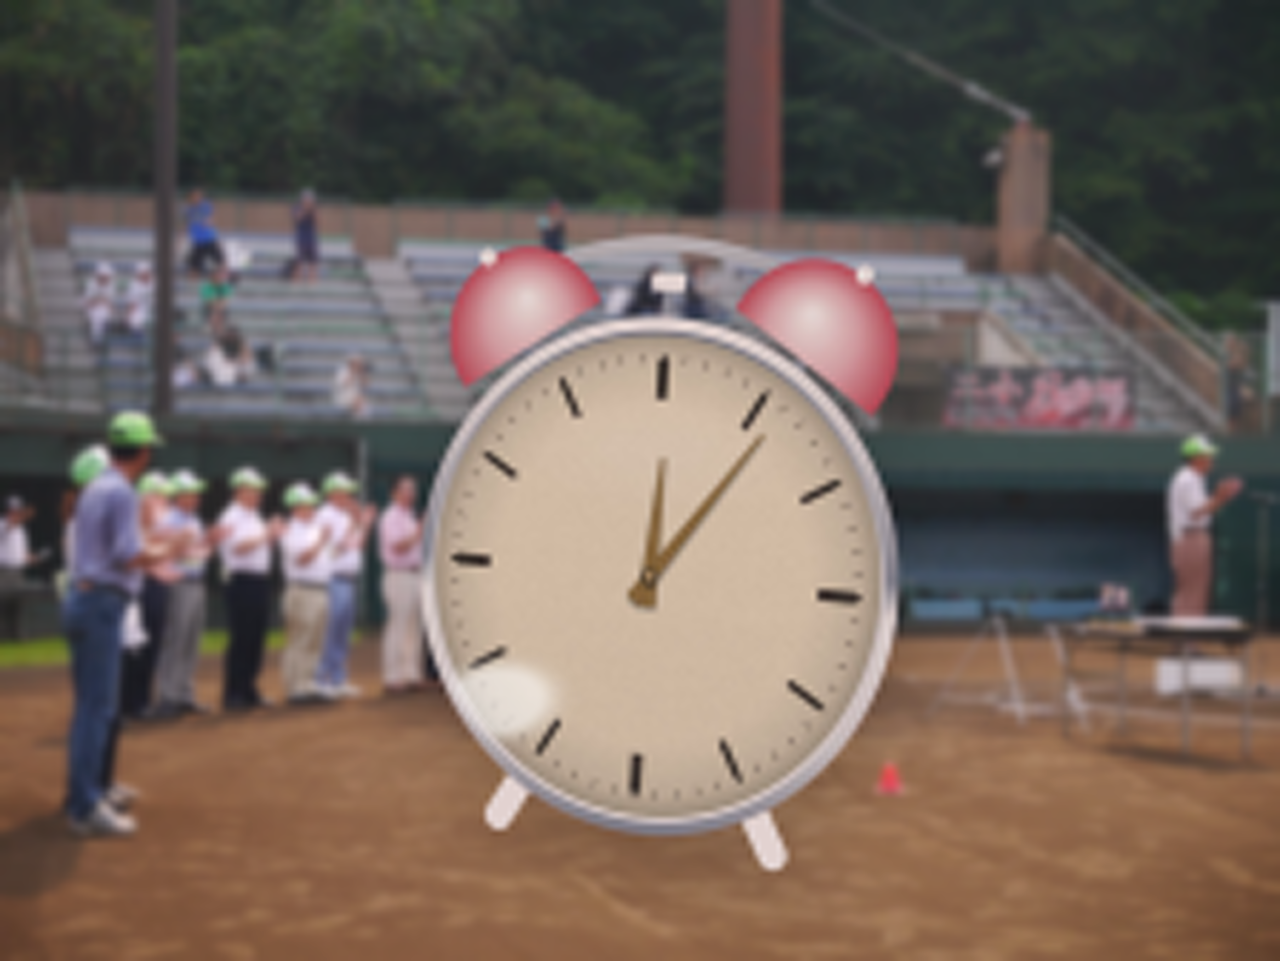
12:06
